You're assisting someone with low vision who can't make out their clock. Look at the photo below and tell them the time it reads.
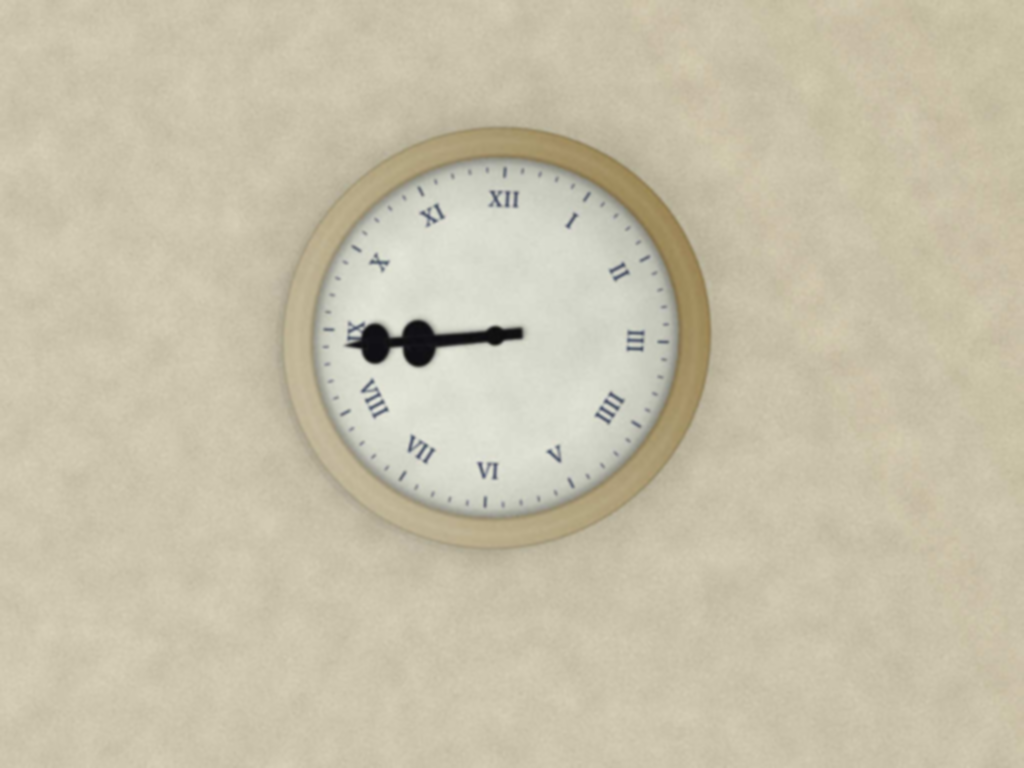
8:44
